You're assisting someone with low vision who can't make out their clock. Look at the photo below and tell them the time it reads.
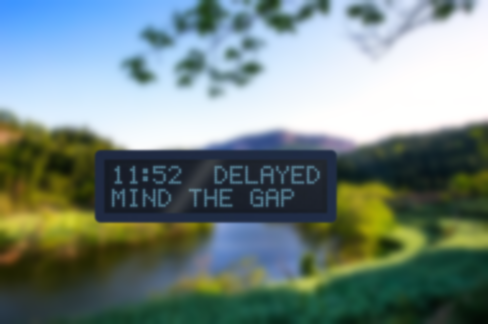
11:52
